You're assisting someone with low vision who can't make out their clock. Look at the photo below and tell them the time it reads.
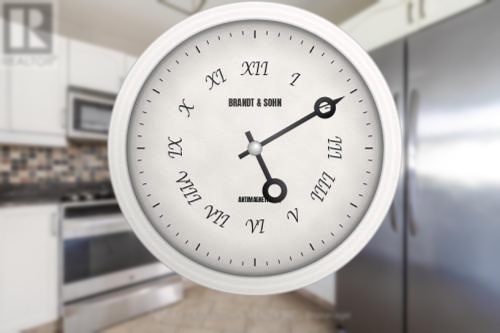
5:10
